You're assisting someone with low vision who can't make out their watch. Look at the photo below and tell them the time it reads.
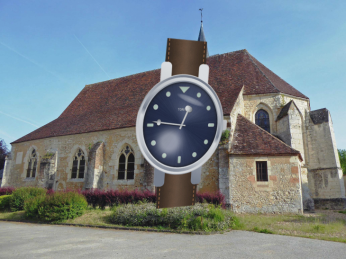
12:46
